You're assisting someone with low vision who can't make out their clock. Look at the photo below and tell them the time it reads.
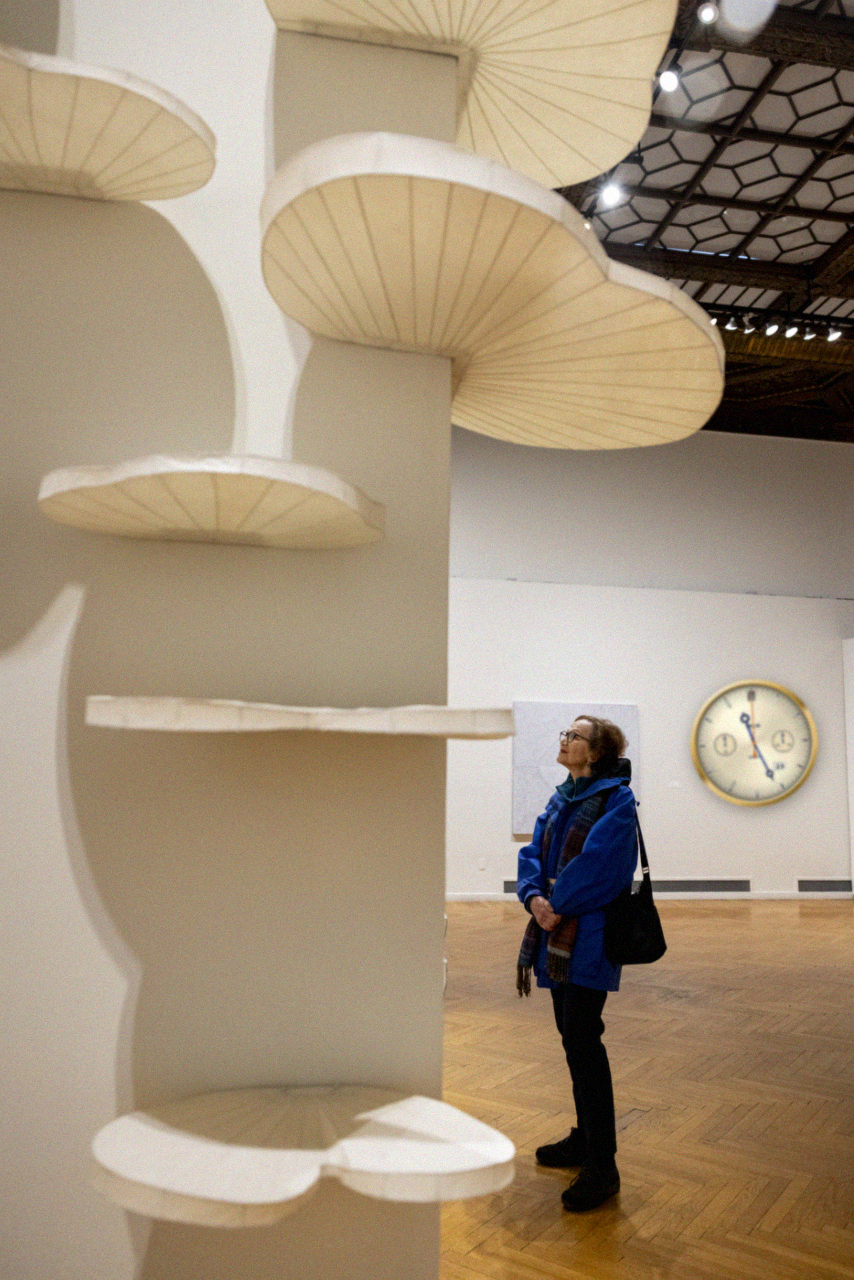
11:26
